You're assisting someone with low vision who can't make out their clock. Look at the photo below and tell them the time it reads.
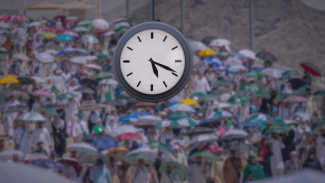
5:19
